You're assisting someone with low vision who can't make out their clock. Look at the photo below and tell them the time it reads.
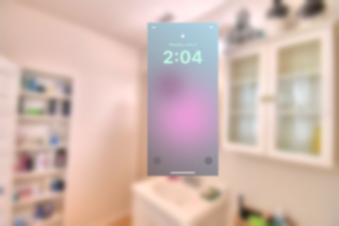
2:04
